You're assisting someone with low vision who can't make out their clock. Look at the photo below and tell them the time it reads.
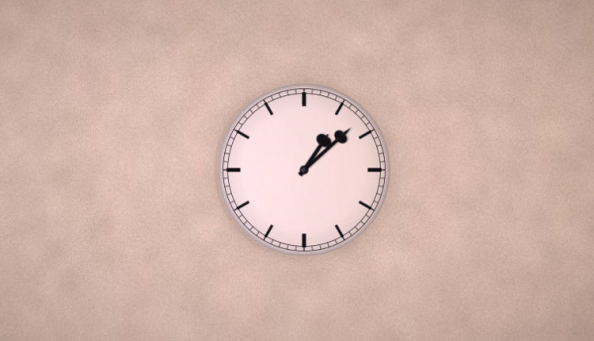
1:08
